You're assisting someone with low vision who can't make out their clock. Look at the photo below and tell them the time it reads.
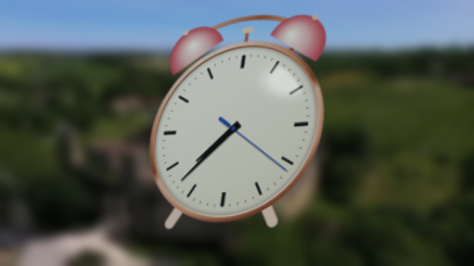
7:37:21
